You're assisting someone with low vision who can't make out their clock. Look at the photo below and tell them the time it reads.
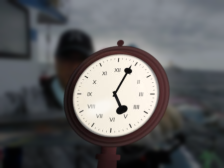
5:04
